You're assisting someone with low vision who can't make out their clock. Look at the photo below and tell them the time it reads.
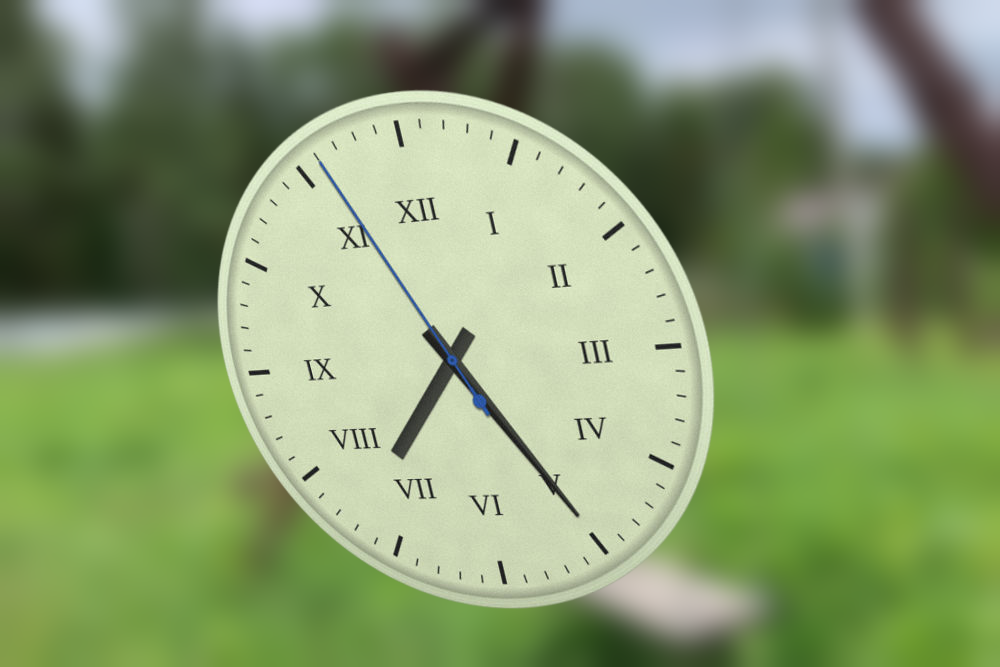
7:24:56
